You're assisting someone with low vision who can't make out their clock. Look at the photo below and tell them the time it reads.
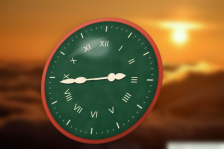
2:44
